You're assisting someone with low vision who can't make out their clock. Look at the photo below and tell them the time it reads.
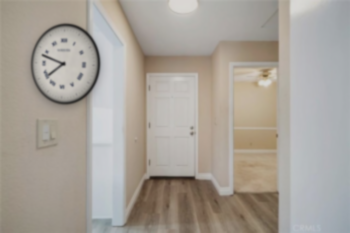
7:48
